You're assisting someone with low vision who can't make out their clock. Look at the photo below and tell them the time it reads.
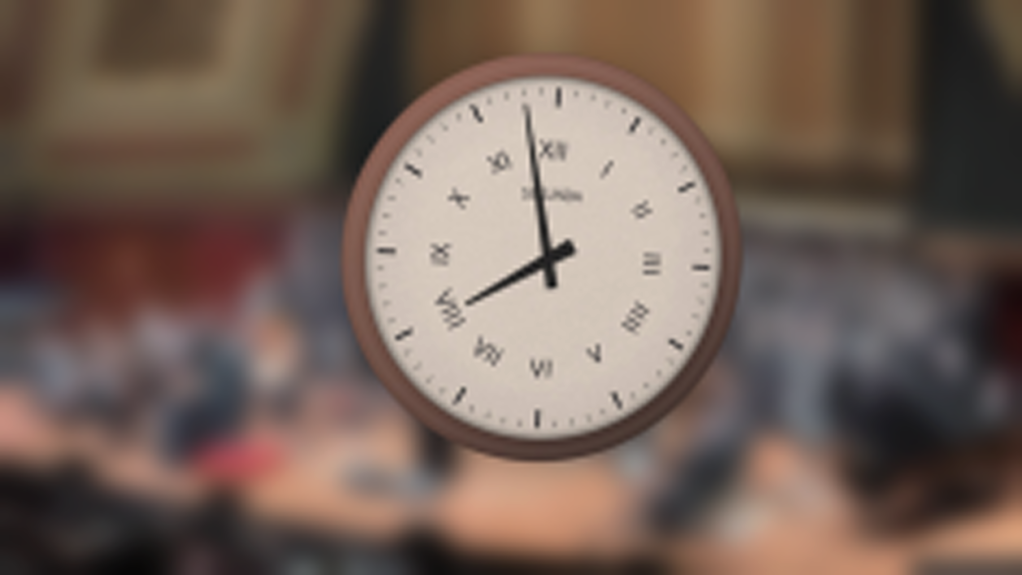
7:58
